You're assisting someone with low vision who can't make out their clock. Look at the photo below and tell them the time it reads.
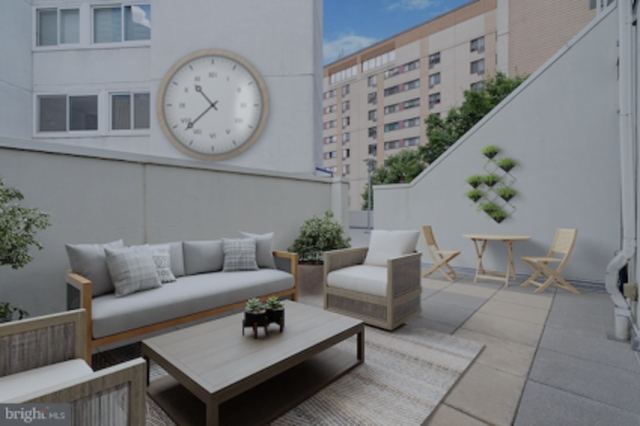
10:38
